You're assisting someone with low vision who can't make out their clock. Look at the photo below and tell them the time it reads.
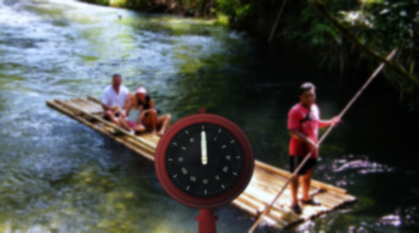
12:00
